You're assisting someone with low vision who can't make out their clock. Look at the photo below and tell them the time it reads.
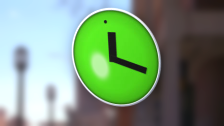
12:19
